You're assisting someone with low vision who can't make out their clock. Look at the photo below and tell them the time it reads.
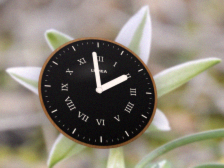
1:59
